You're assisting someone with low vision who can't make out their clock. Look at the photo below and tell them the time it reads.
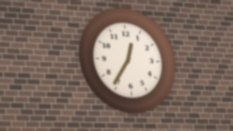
12:36
